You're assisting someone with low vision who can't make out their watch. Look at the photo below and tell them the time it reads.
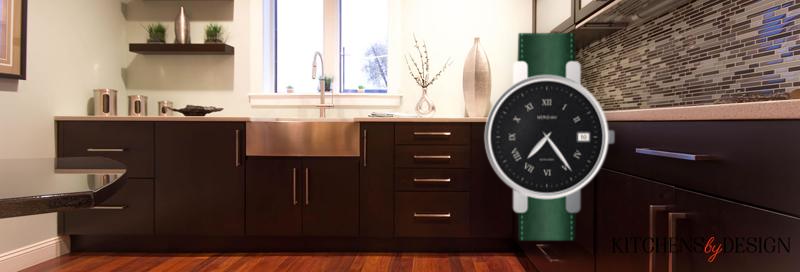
7:24
